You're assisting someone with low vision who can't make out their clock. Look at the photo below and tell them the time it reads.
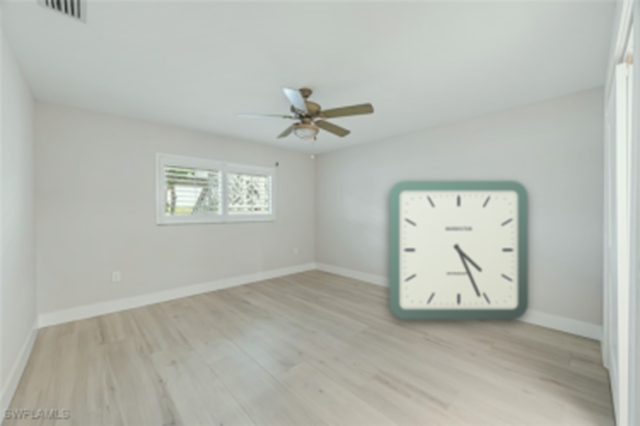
4:26
